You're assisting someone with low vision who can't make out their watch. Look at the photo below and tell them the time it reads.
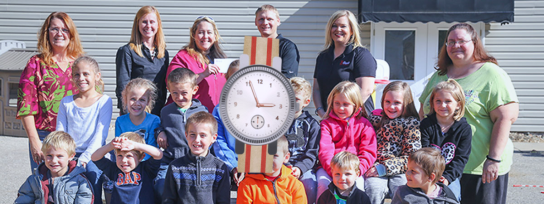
2:56
